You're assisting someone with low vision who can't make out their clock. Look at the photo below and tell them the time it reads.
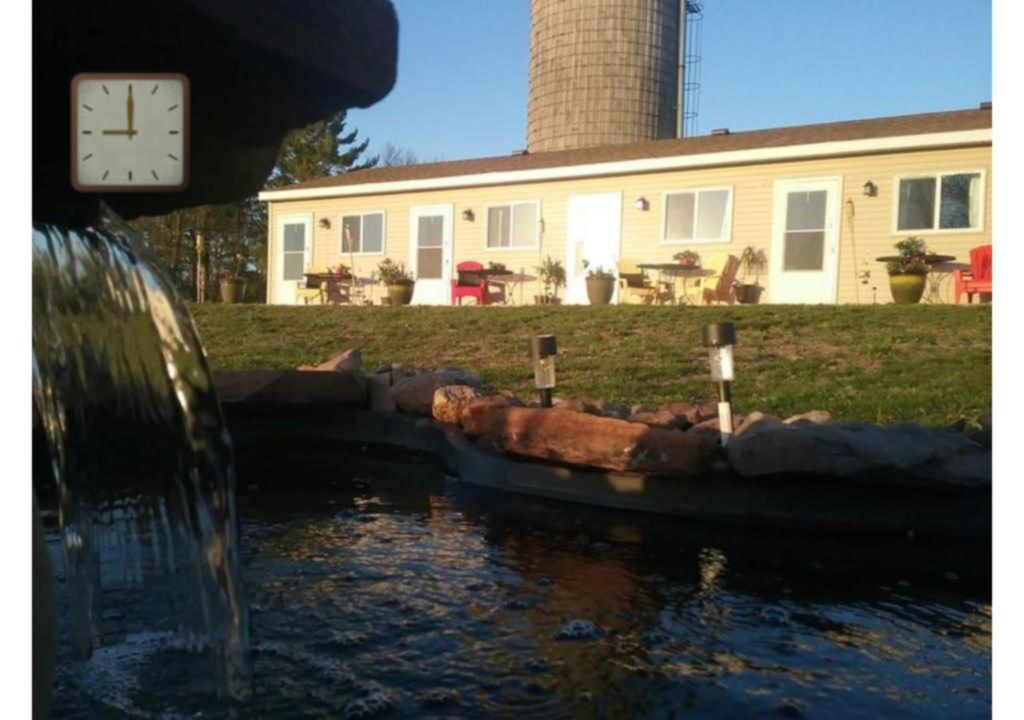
9:00
